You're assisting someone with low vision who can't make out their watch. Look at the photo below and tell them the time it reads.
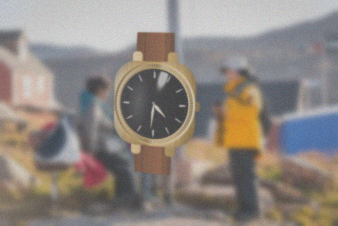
4:31
